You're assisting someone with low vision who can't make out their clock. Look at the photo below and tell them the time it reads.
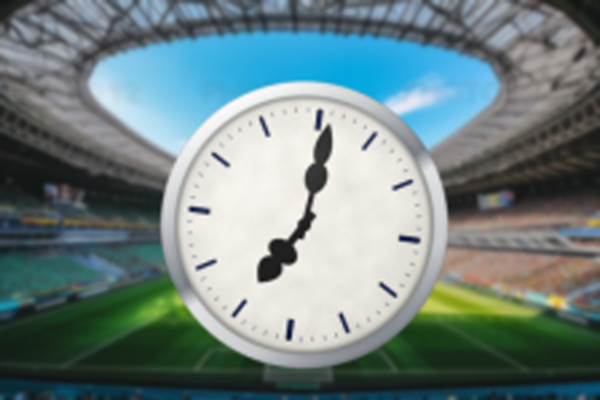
7:01
